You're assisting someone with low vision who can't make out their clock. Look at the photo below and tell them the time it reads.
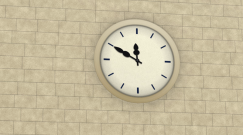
11:50
